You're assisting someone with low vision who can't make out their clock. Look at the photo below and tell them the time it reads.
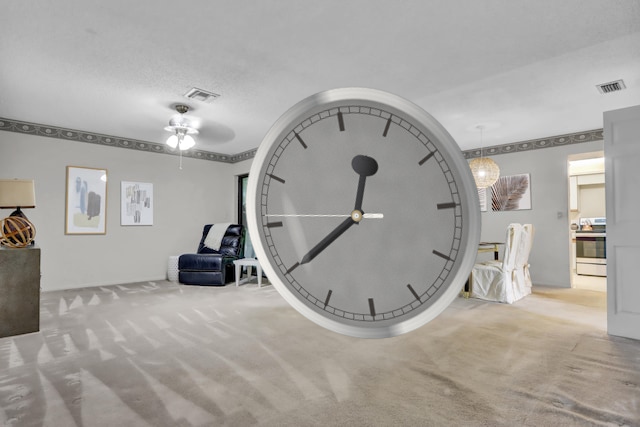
12:39:46
